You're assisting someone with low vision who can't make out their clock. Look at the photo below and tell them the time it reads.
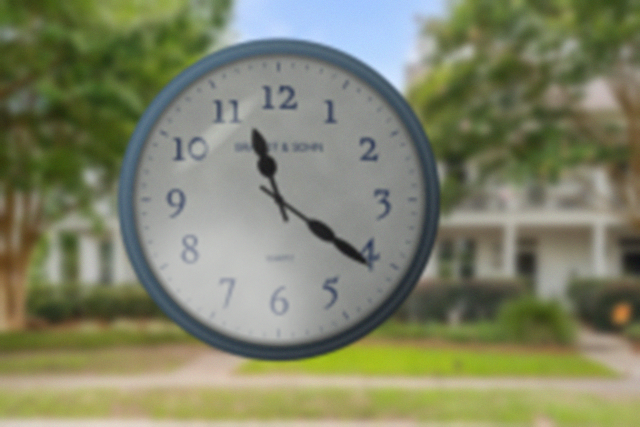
11:21
